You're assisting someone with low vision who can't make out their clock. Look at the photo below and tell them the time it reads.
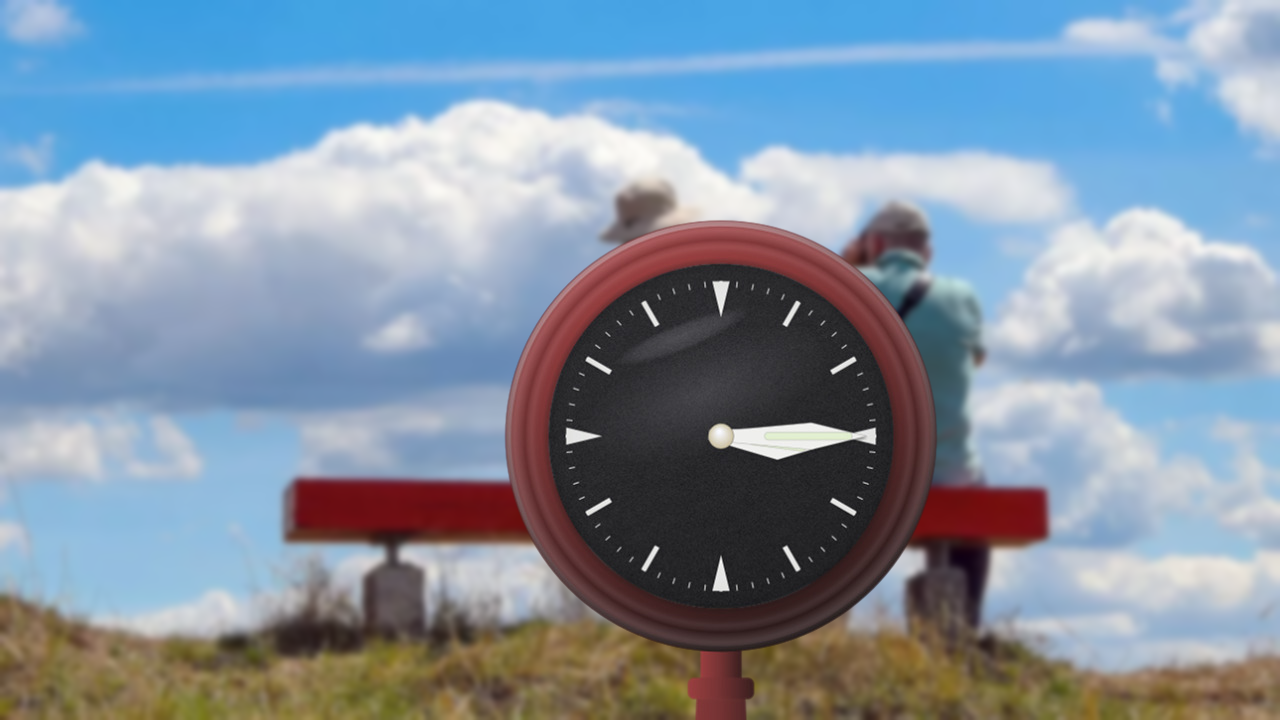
3:15
